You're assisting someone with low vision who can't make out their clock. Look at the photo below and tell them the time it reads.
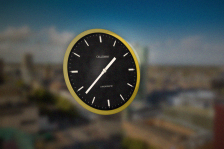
1:38
